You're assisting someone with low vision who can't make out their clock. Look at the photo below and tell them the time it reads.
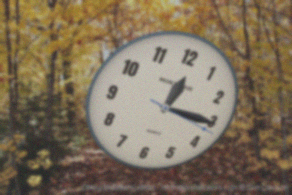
12:15:17
